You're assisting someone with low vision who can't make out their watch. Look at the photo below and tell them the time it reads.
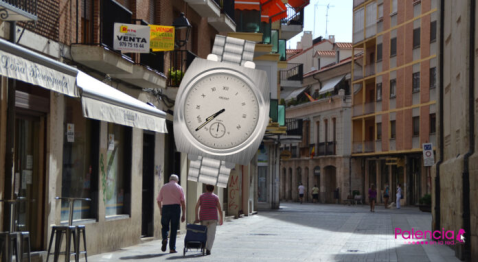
7:37
